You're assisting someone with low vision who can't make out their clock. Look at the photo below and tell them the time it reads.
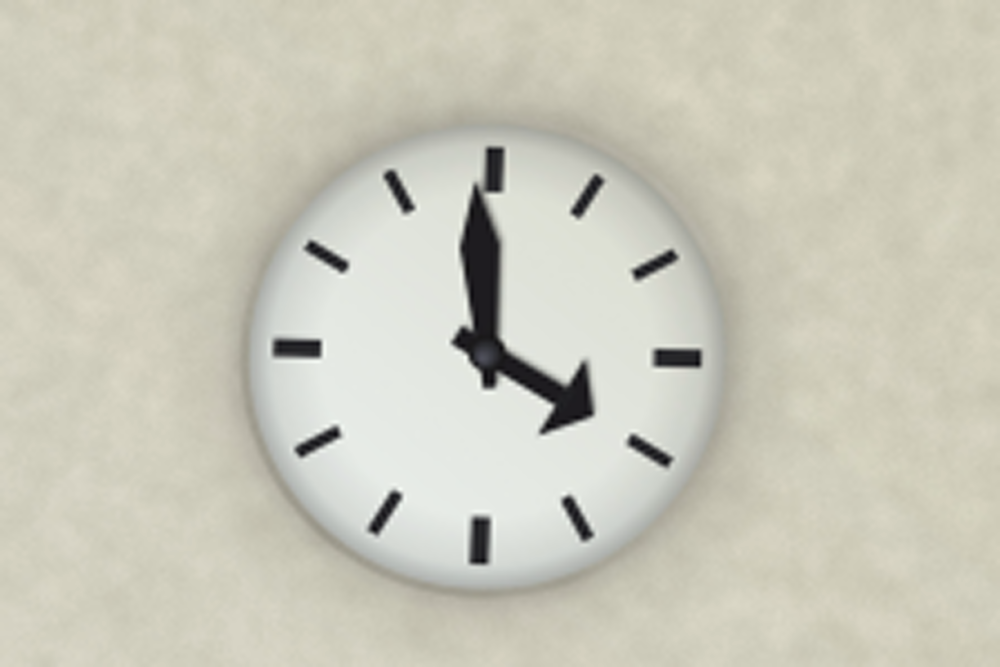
3:59
